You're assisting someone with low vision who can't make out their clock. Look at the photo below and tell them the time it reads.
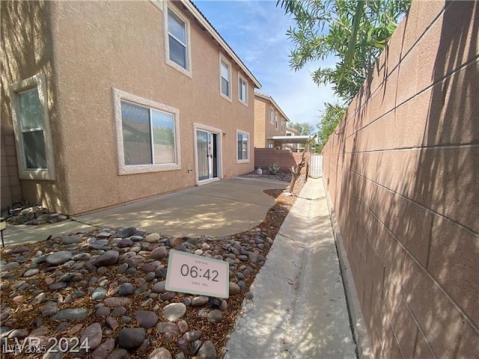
6:42
